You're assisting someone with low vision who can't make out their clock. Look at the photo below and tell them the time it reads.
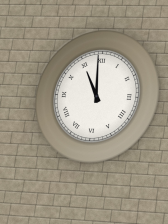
10:59
